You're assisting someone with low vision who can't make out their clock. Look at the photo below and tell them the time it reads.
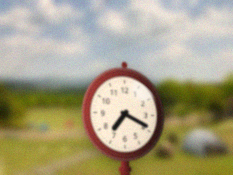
7:19
